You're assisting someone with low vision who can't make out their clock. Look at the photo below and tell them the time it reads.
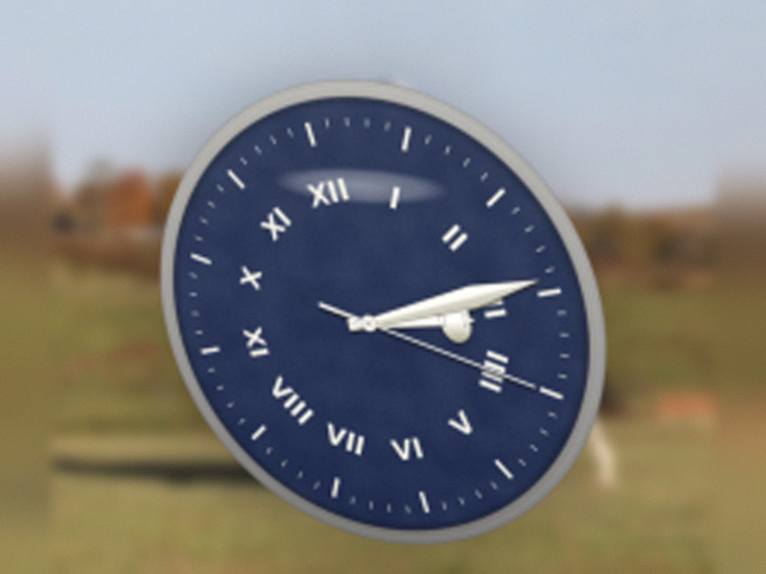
3:14:20
